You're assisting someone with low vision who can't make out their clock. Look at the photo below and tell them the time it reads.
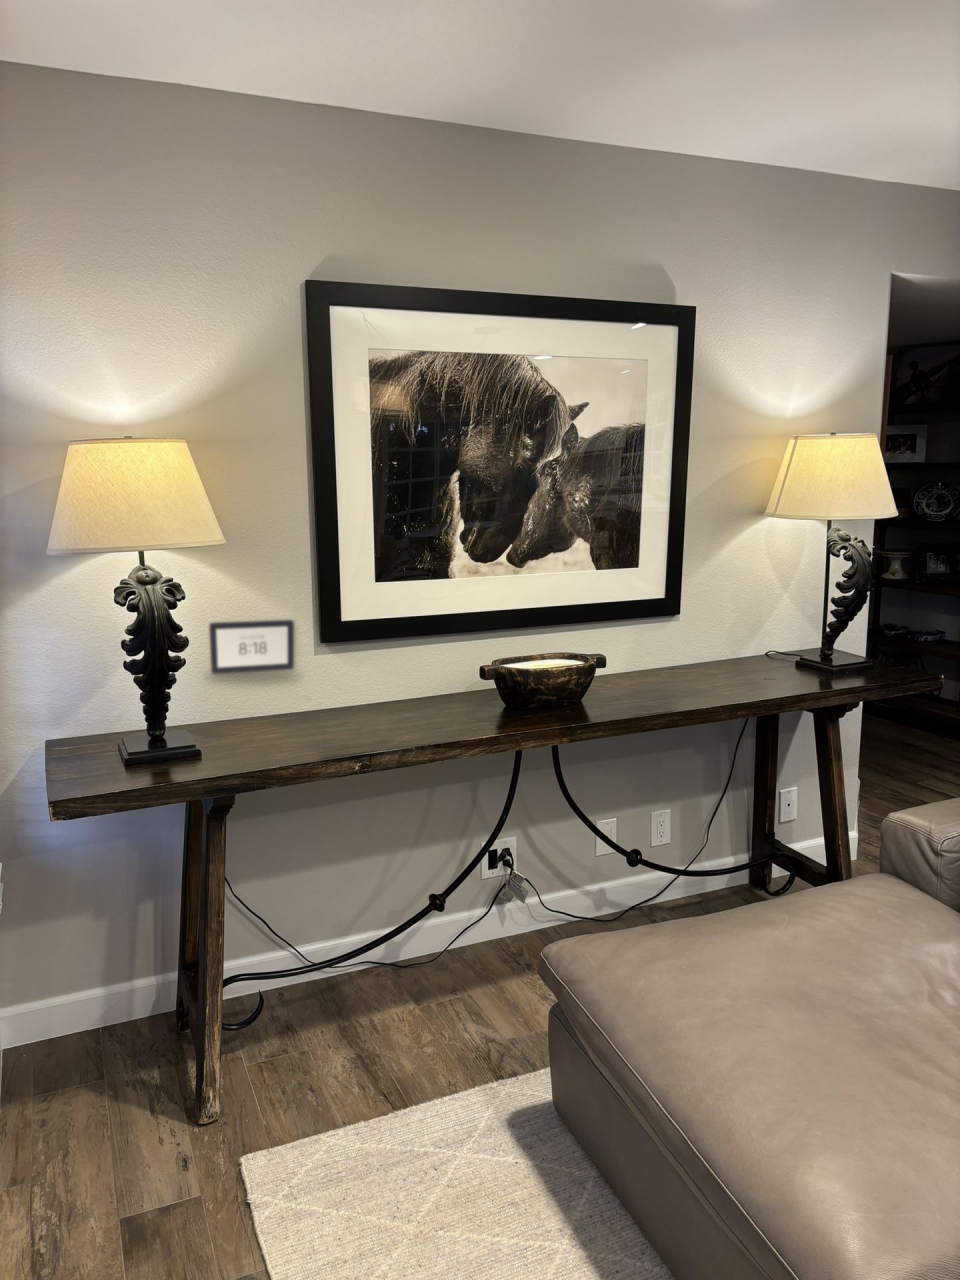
8:18
